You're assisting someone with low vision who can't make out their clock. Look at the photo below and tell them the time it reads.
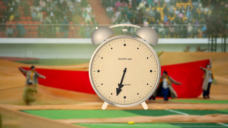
6:33
